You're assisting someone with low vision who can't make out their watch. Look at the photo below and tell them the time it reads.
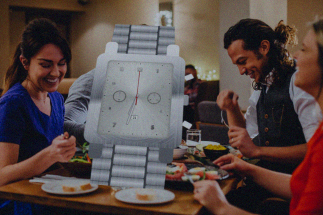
6:32
